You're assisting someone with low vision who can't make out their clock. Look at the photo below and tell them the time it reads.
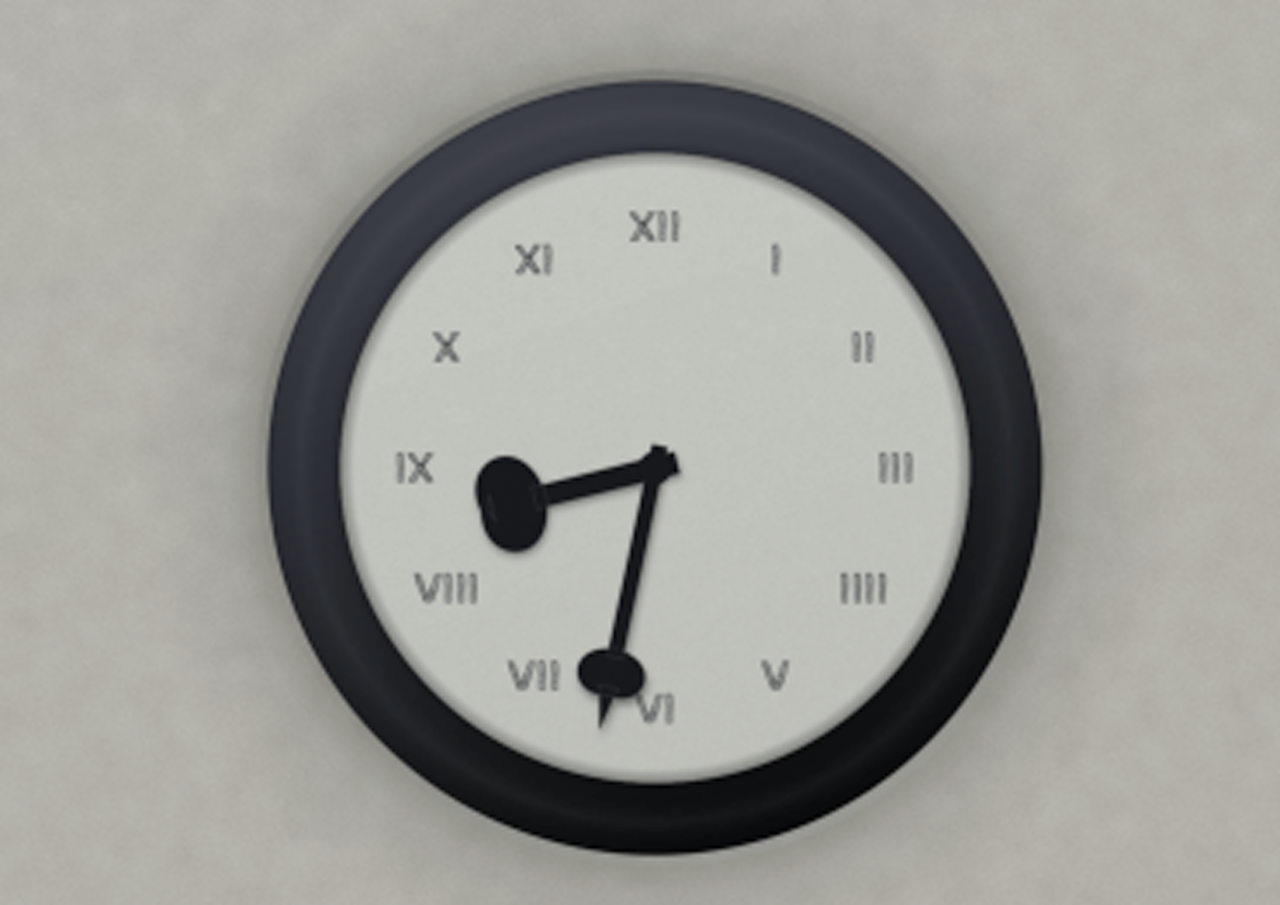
8:32
